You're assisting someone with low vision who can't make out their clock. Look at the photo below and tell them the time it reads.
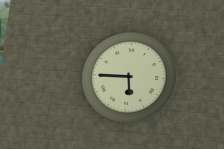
5:45
